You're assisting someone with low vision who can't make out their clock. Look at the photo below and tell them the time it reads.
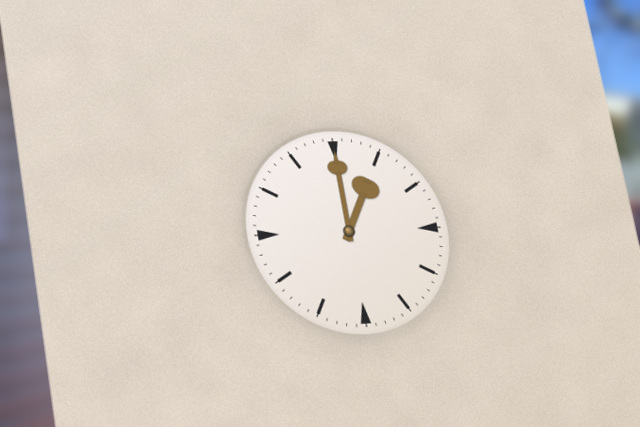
1:00
